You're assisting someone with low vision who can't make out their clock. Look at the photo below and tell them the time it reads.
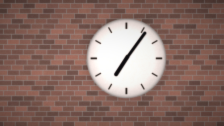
7:06
